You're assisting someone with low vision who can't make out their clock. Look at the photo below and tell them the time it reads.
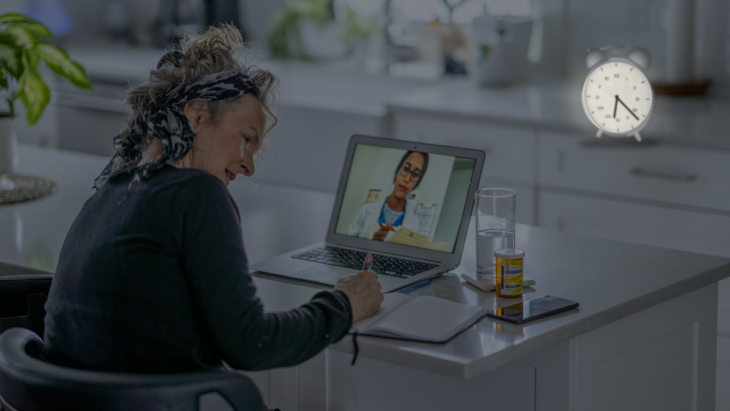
6:22
